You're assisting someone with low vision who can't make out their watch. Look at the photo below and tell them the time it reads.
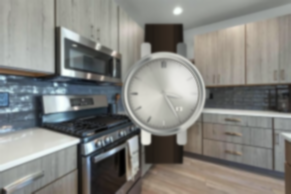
3:25
